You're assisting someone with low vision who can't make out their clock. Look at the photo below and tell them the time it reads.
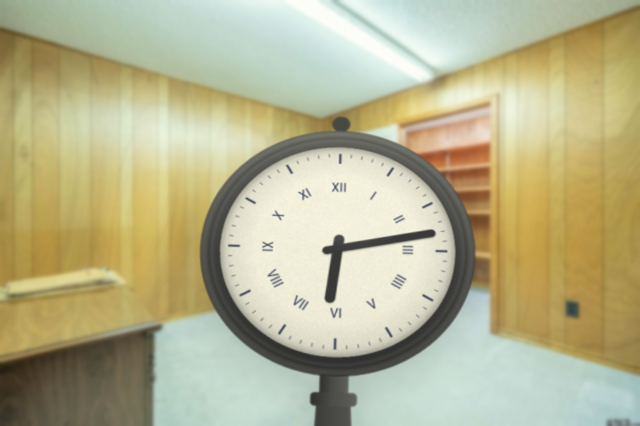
6:13
